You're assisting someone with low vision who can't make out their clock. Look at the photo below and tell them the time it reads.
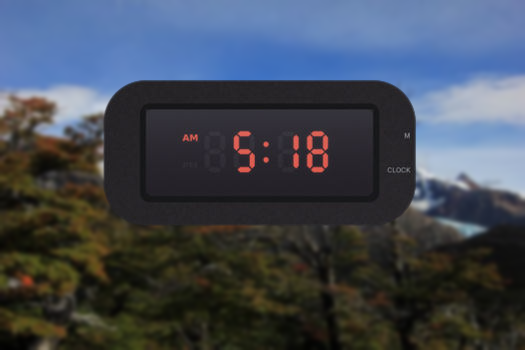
5:18
